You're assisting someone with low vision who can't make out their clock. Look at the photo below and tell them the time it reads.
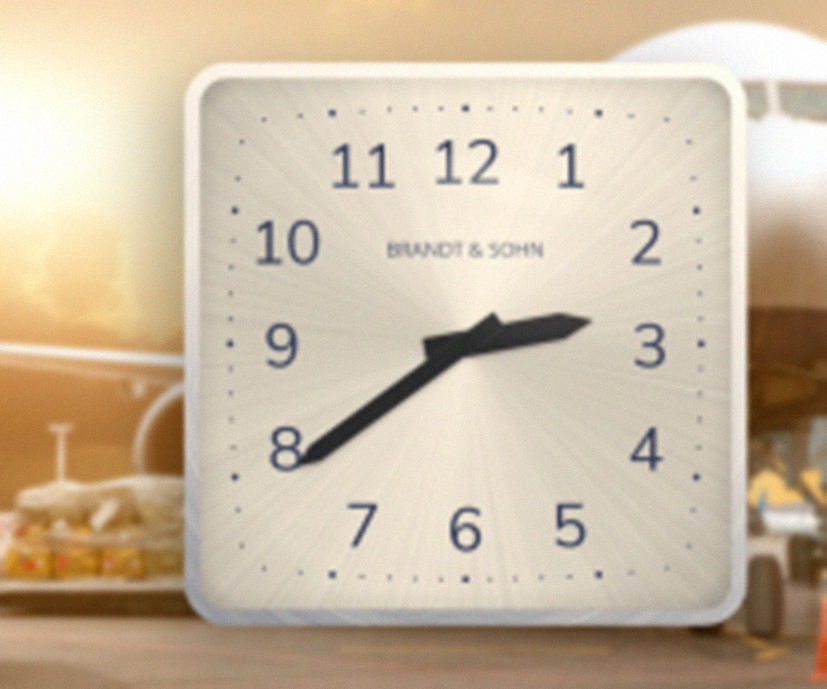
2:39
